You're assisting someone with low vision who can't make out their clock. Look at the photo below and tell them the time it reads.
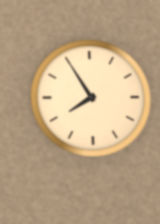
7:55
